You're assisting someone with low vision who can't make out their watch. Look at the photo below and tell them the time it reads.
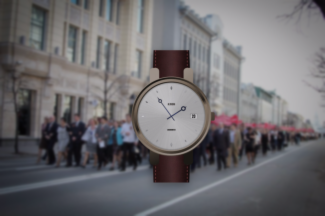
1:54
